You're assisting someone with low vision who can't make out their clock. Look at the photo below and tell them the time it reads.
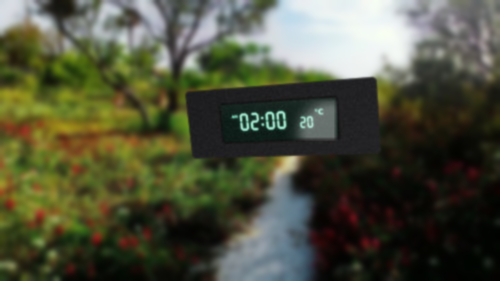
2:00
